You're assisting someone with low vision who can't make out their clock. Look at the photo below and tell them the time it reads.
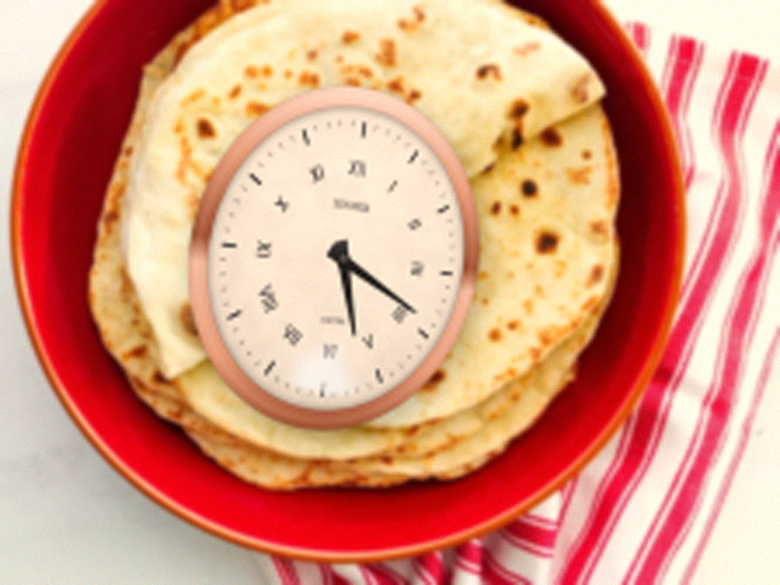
5:19
